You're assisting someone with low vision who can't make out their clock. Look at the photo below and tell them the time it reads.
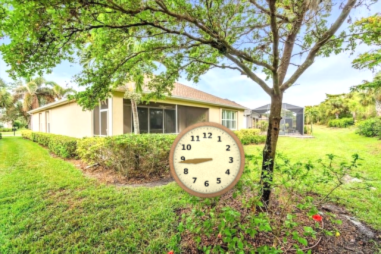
8:44
